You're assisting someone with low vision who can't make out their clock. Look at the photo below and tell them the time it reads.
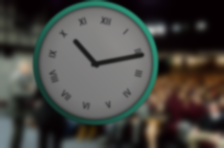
10:11
